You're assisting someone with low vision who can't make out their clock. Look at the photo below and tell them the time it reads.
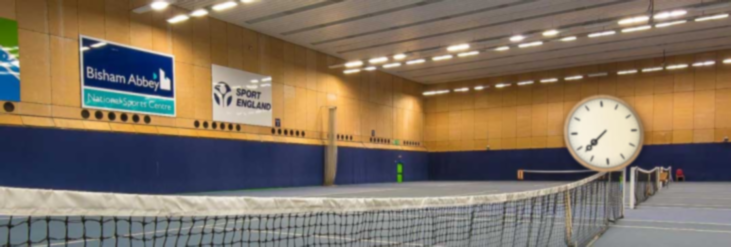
7:38
